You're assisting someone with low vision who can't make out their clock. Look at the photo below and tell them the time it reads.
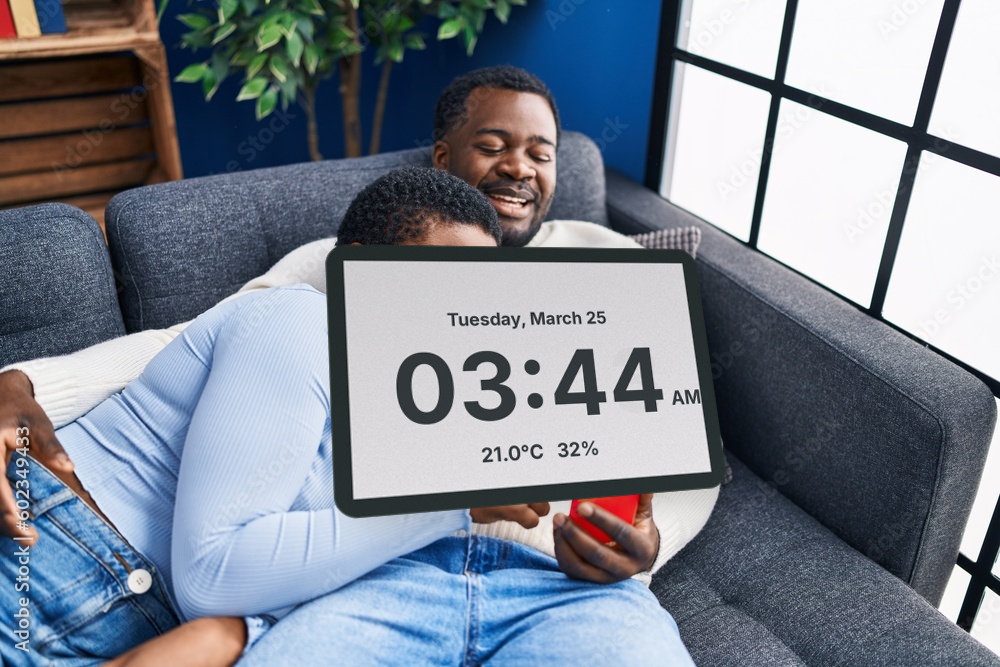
3:44
